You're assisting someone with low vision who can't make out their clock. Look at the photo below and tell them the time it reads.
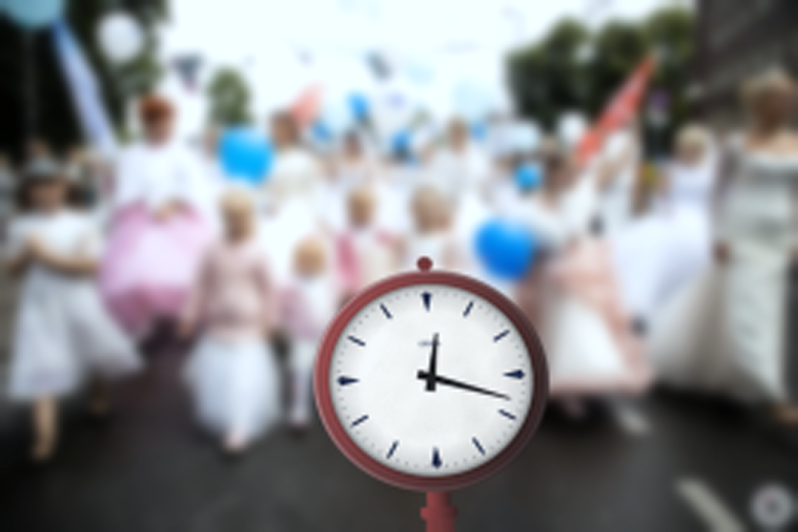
12:18
